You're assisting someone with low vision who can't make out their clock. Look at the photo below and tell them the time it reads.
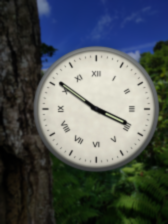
3:51
